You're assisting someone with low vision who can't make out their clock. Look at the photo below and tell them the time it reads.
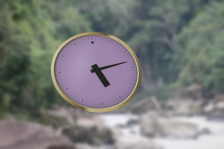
5:13
